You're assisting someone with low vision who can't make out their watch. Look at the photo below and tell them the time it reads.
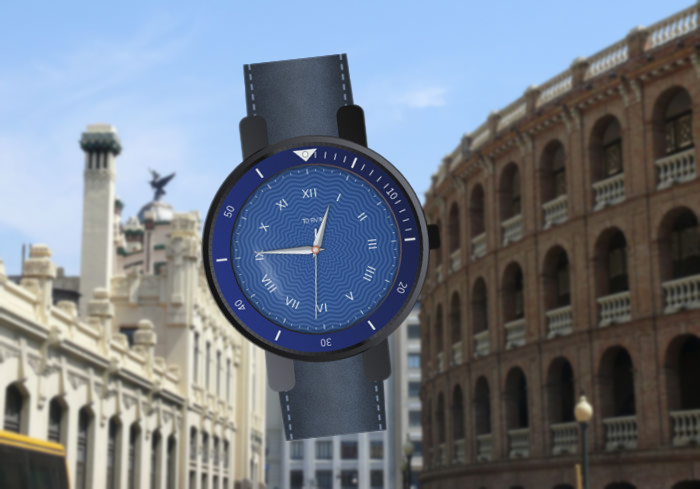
12:45:31
